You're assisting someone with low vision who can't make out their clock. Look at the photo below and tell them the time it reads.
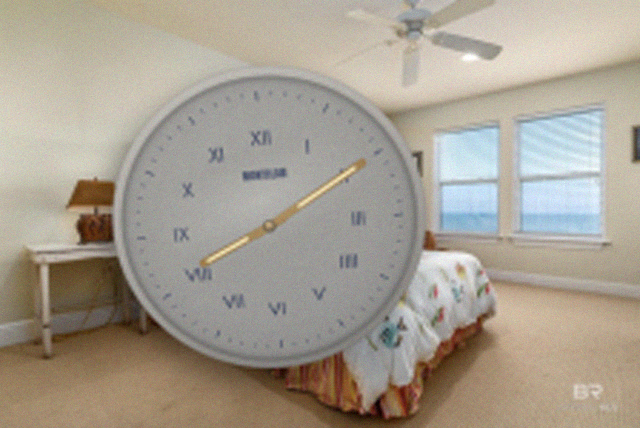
8:10
